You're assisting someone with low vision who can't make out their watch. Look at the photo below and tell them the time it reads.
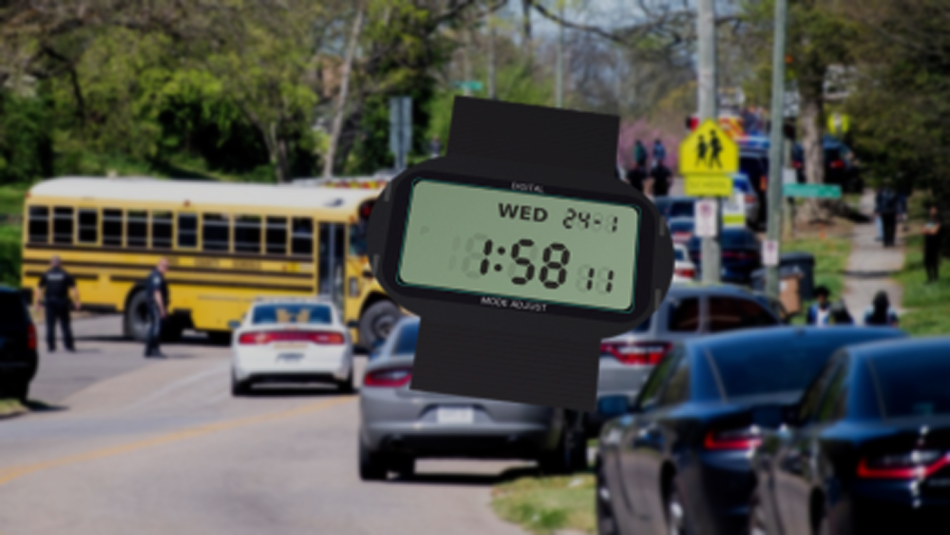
1:58:11
